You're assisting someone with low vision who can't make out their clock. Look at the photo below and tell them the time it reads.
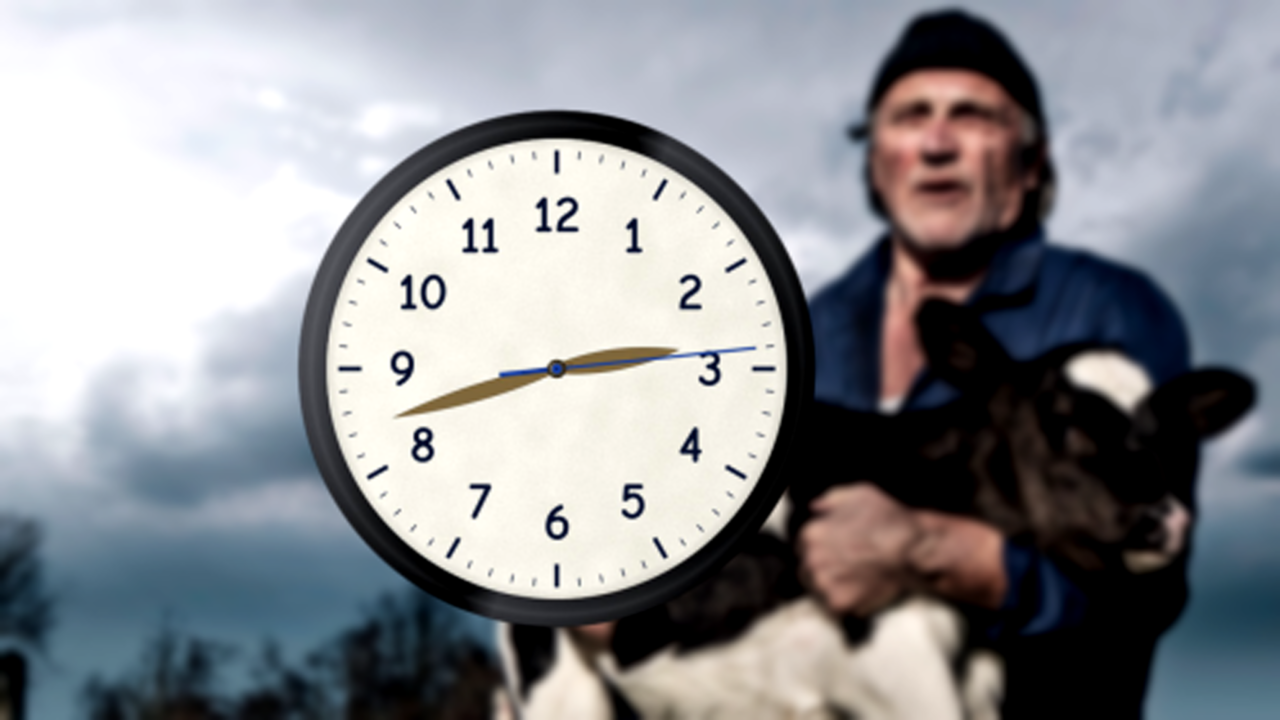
2:42:14
